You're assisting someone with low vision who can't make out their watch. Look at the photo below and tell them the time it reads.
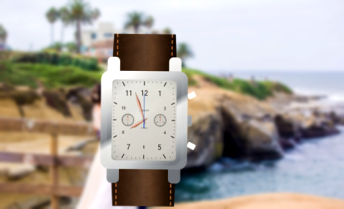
7:57
